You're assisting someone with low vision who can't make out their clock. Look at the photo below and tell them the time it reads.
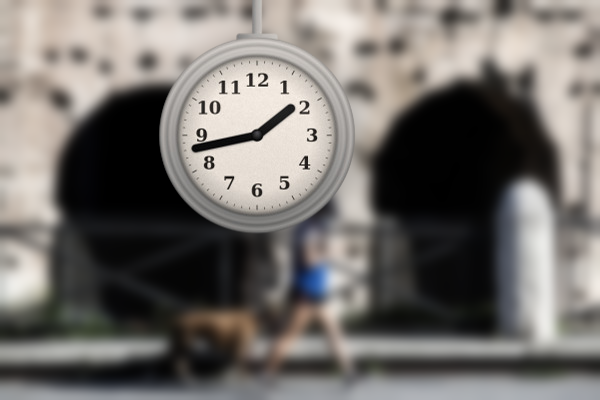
1:43
